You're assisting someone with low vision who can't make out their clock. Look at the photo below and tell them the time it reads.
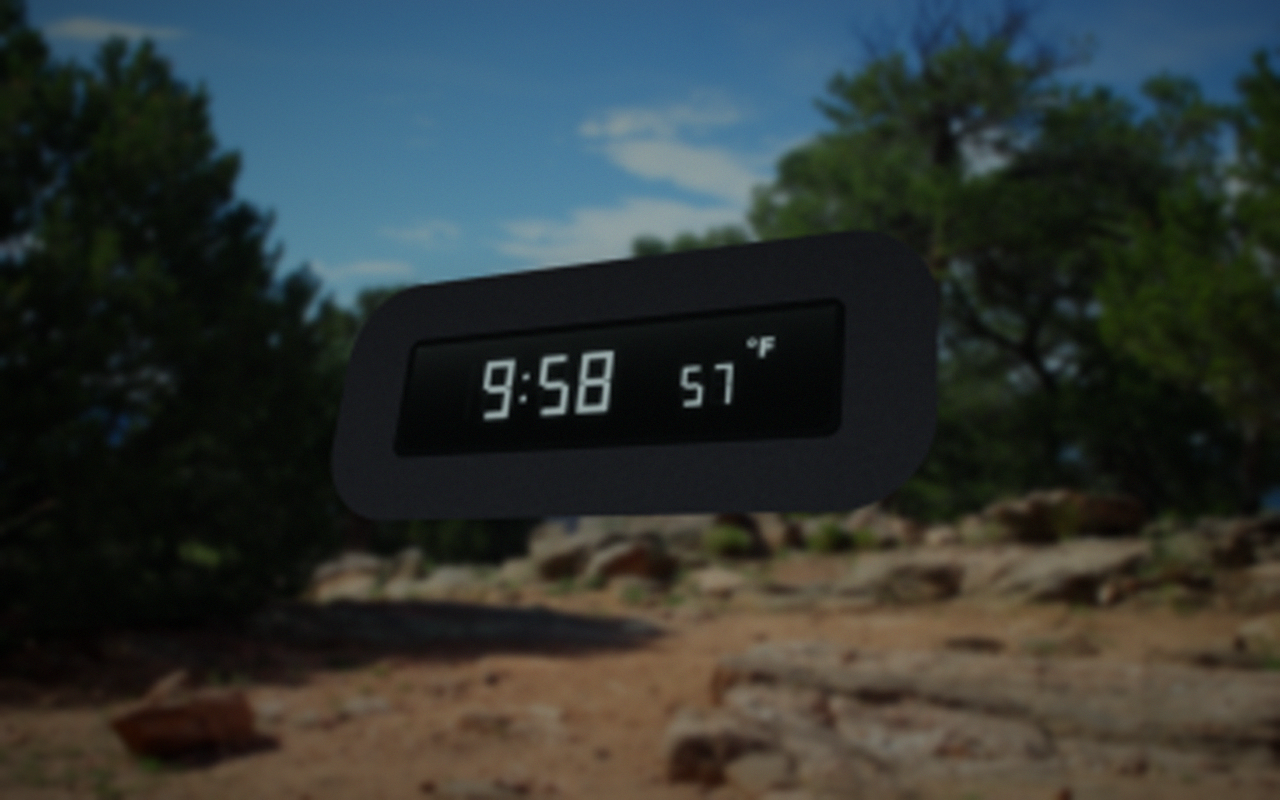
9:58
